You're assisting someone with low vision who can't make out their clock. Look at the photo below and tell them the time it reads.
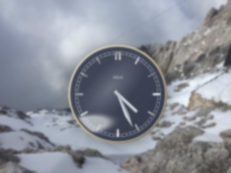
4:26
